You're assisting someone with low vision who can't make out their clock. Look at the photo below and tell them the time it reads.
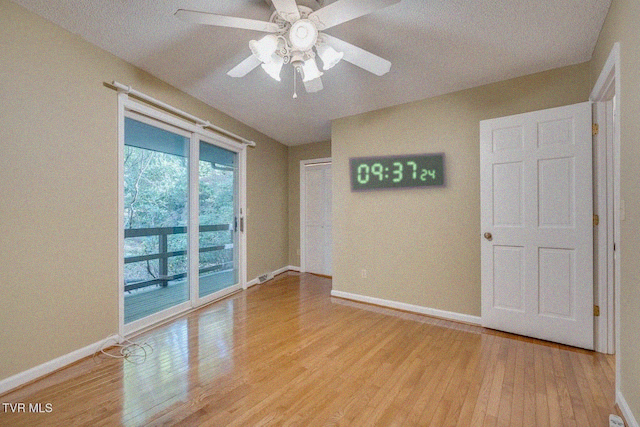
9:37:24
